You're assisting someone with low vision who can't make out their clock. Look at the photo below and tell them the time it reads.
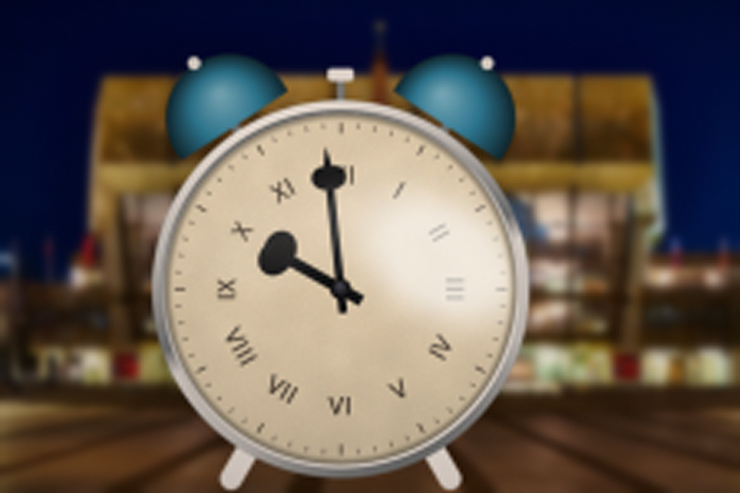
9:59
